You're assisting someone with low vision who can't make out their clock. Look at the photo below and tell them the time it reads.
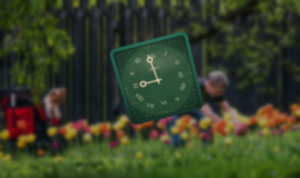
8:59
